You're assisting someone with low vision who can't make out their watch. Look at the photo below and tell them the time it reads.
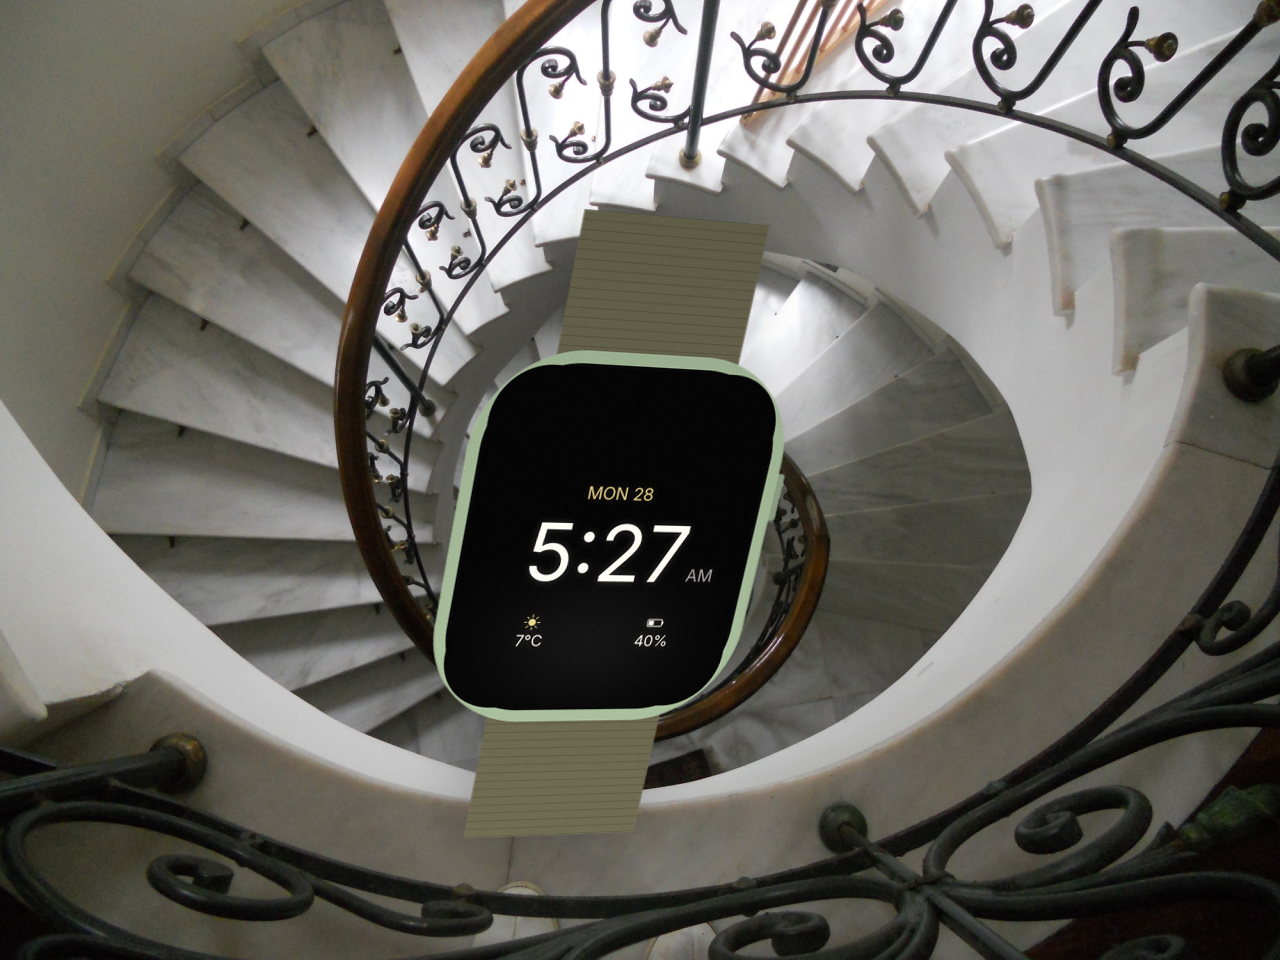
5:27
